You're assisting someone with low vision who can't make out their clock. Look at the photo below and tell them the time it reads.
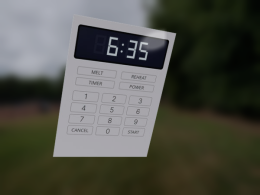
6:35
